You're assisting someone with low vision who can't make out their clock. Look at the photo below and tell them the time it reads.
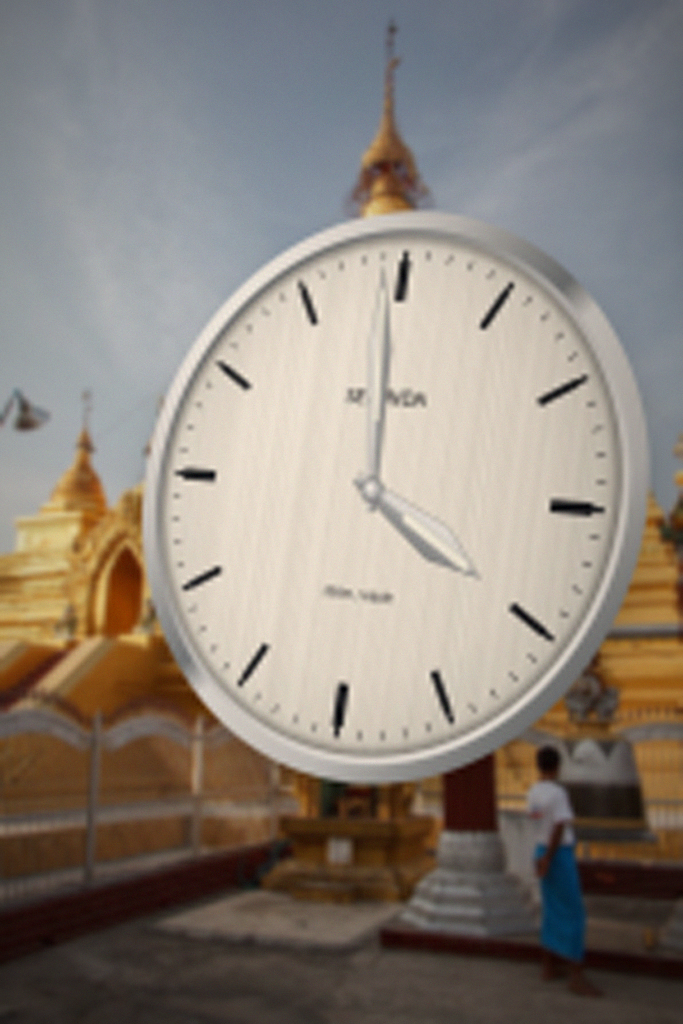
3:59
